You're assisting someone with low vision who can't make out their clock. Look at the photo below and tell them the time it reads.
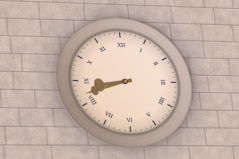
8:42
